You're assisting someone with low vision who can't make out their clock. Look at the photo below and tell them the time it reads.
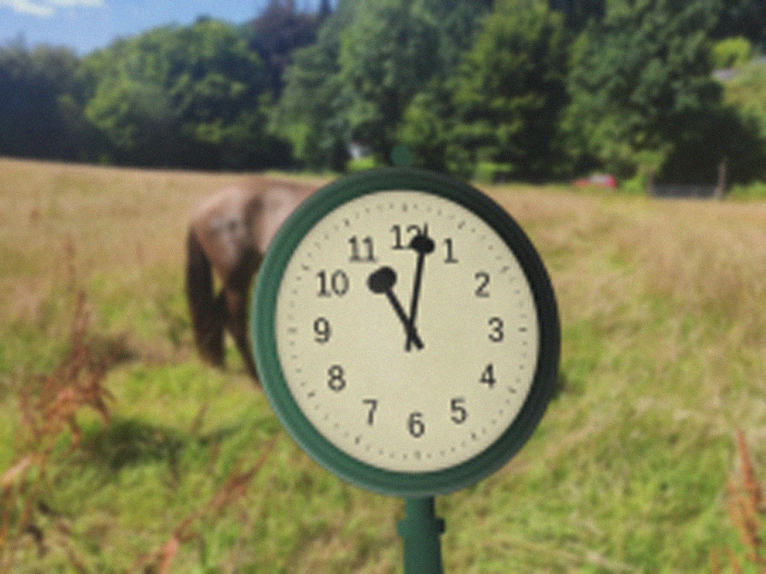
11:02
